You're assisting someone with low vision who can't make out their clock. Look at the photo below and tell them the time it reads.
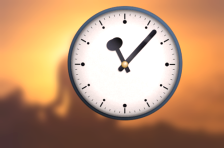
11:07
